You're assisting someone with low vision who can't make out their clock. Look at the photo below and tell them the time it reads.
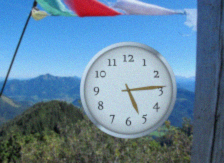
5:14
